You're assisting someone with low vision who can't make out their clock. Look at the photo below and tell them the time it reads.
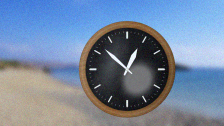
12:52
